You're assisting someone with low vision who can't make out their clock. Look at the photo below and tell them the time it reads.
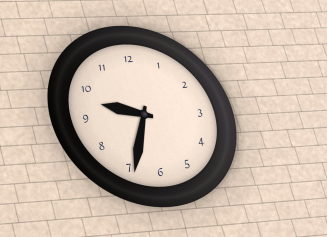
9:34
